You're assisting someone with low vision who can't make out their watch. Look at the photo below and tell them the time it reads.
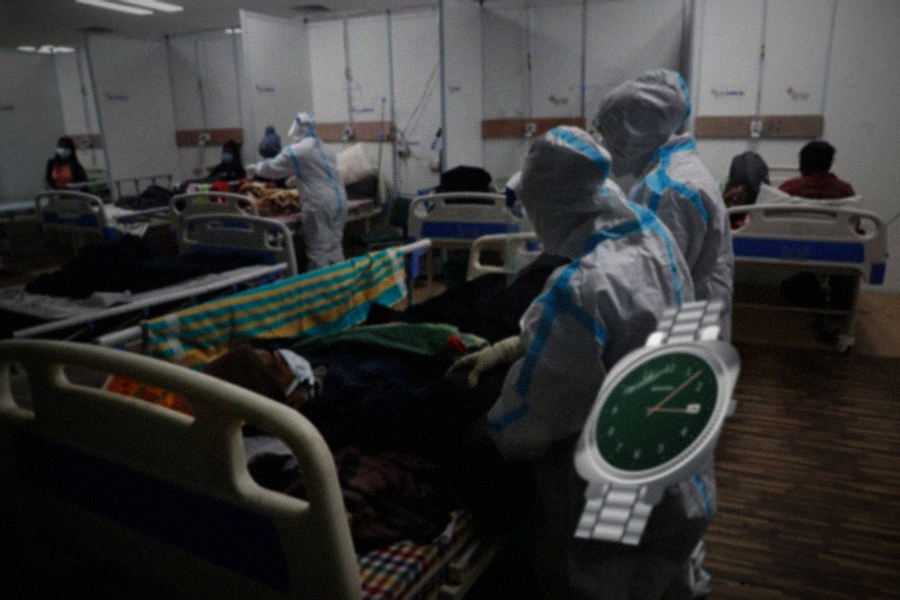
3:07
